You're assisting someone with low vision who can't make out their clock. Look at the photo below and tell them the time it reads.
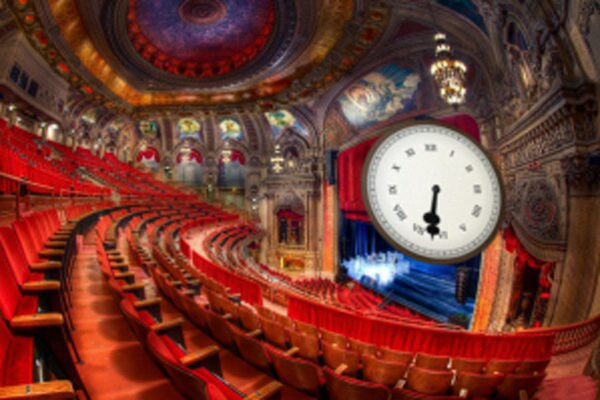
6:32
